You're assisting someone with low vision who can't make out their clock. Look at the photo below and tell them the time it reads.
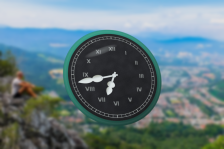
6:43
